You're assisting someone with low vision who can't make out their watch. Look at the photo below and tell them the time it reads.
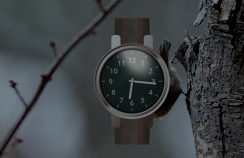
6:16
